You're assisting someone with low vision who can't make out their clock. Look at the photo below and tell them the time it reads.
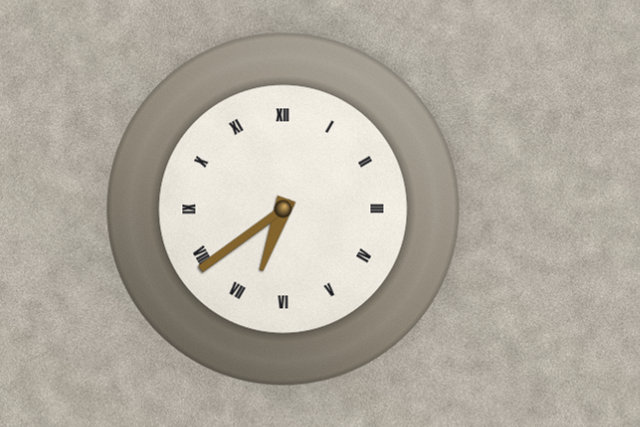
6:39
